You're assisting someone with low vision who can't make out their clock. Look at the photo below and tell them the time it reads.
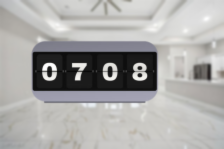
7:08
